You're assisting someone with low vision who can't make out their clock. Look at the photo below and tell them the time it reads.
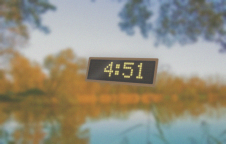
4:51
